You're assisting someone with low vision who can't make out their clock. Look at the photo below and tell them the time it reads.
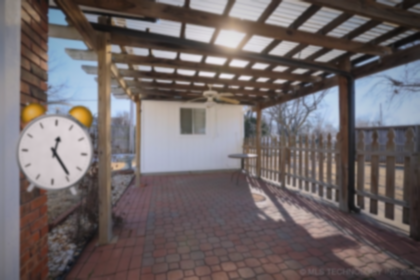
12:24
